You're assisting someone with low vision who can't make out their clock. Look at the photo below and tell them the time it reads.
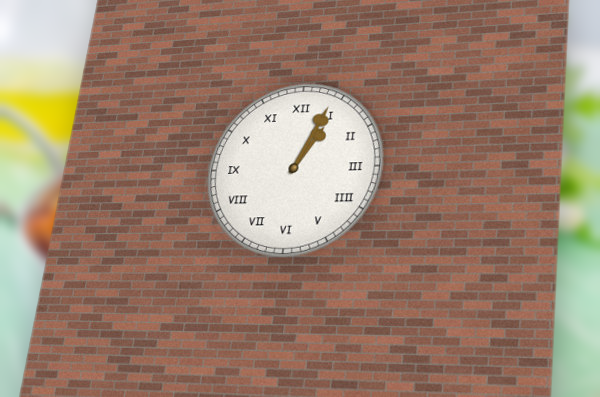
1:04
